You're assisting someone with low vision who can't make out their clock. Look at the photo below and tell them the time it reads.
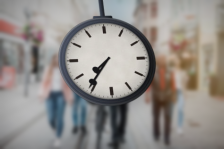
7:36
